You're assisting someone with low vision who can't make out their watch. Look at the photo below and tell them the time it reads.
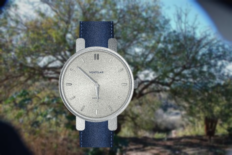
5:52
